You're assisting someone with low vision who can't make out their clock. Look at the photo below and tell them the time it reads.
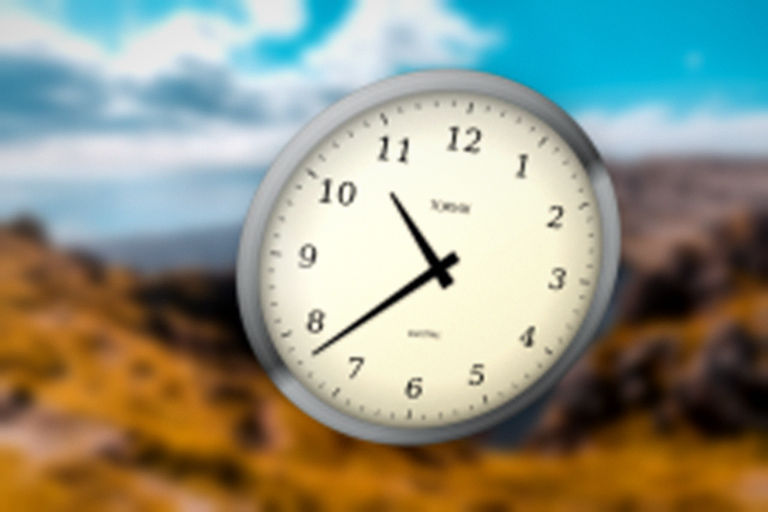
10:38
